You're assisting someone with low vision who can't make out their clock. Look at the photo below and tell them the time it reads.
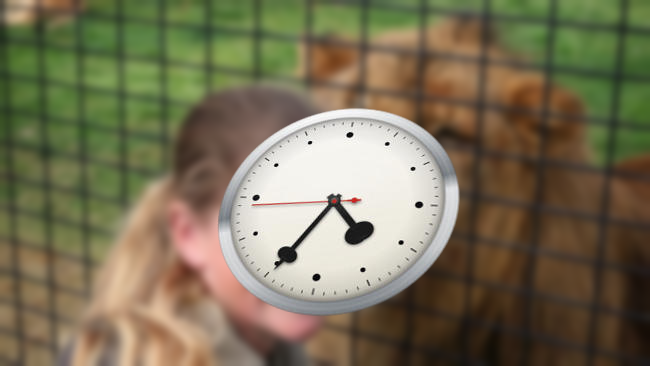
4:34:44
